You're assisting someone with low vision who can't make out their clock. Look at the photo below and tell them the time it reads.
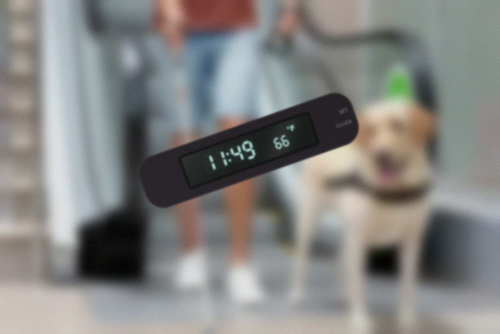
11:49
